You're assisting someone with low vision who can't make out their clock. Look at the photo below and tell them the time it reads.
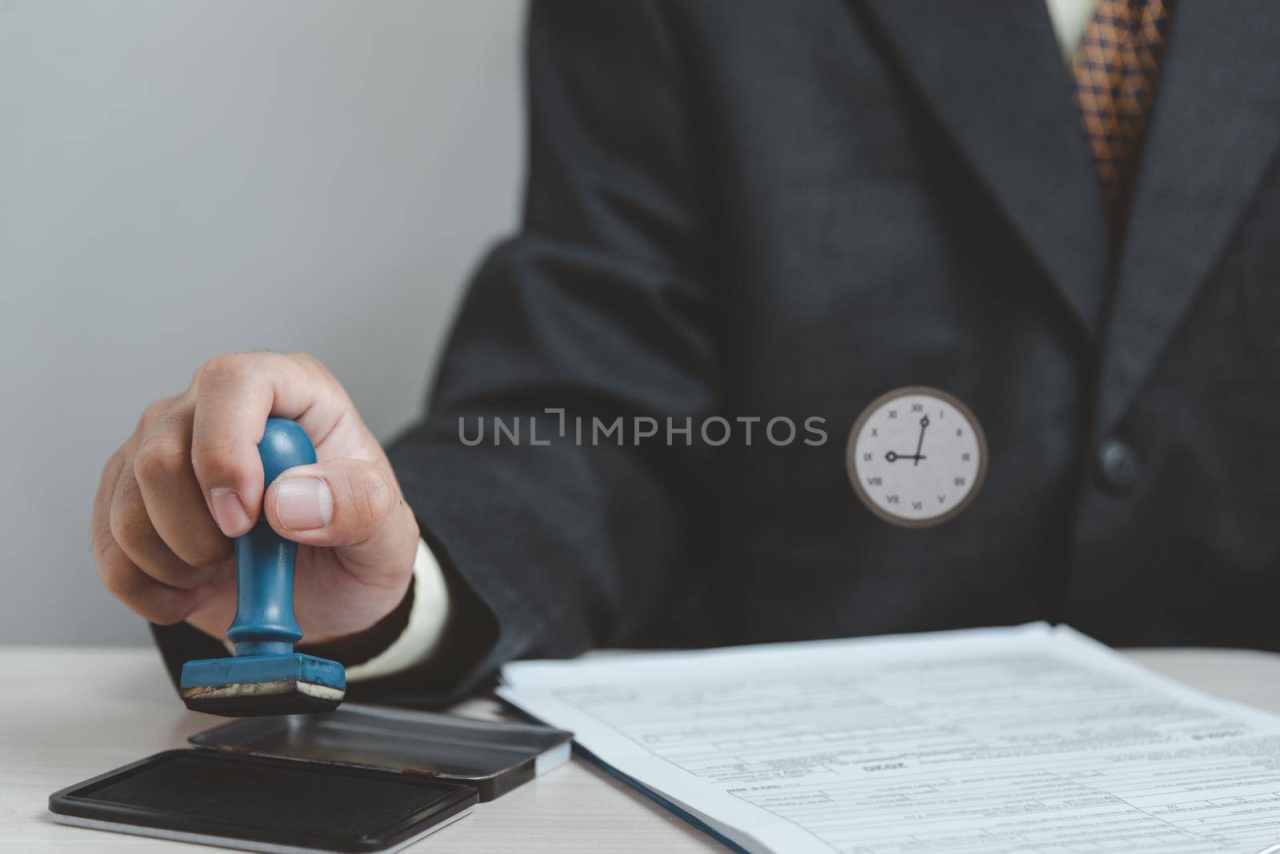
9:02
